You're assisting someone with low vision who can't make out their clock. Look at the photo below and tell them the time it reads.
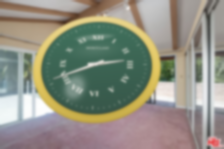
2:41
